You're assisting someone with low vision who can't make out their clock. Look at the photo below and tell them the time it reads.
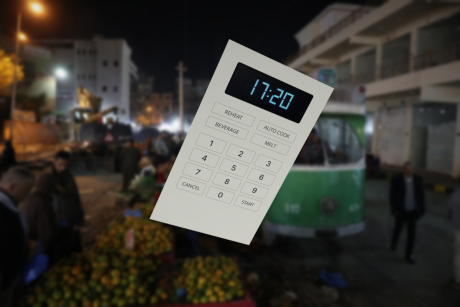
17:20
